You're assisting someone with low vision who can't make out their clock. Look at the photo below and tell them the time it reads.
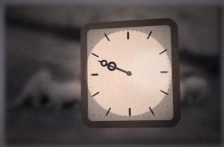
9:49
